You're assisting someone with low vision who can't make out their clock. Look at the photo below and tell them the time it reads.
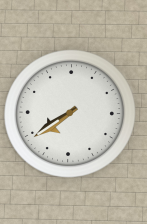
7:39
